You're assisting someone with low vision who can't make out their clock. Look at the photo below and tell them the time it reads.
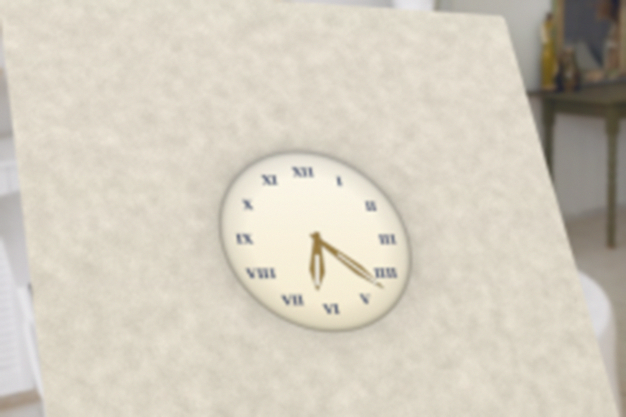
6:22
